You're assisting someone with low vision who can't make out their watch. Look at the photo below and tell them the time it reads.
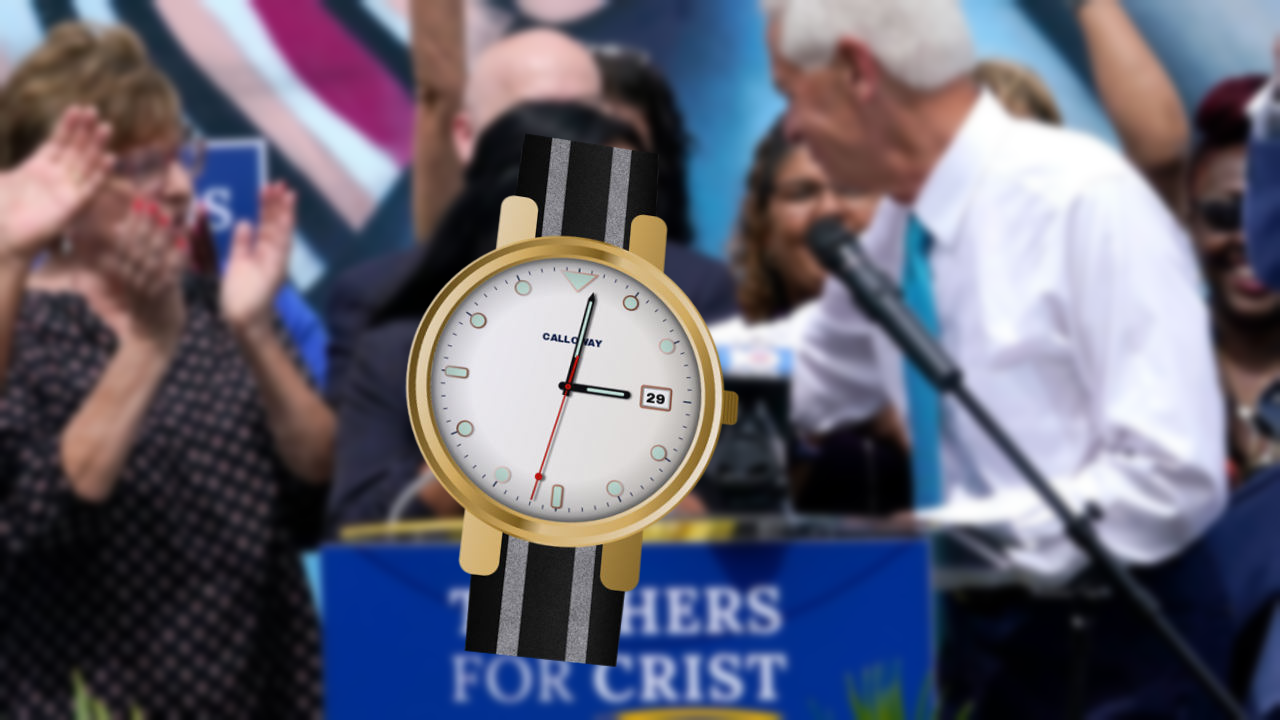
3:01:32
